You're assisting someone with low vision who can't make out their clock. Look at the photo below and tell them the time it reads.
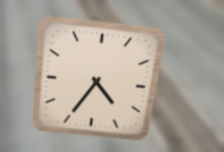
4:35
